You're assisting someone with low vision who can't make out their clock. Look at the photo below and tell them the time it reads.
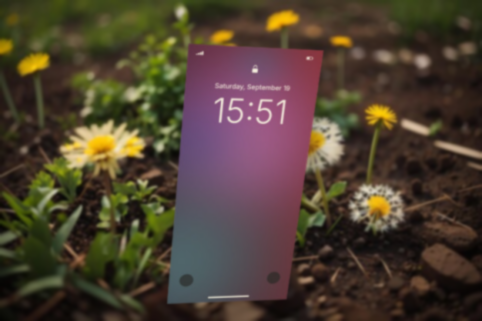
15:51
